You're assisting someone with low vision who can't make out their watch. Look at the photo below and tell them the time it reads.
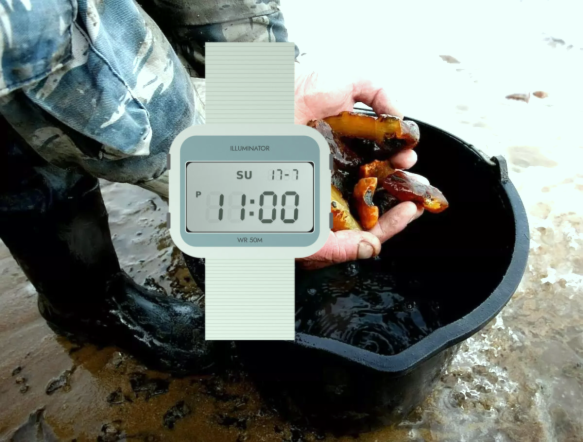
11:00
